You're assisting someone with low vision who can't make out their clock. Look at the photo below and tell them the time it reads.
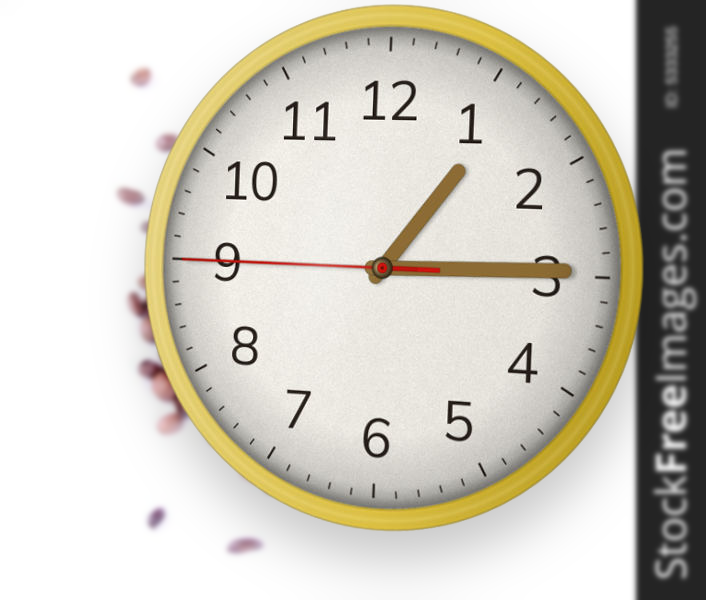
1:14:45
